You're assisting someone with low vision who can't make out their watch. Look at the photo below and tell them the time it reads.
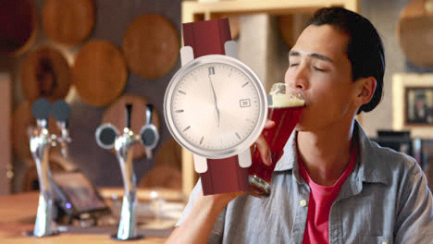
5:59
